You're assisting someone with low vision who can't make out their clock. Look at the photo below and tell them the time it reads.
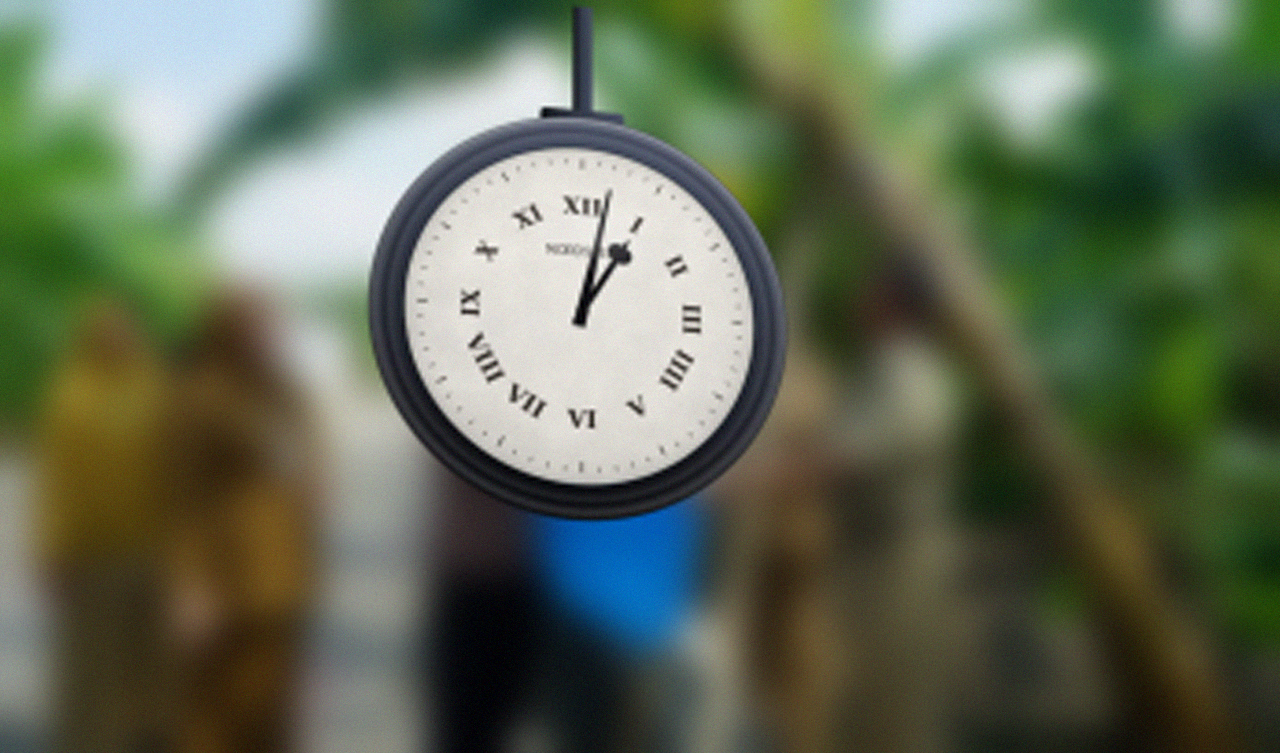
1:02
